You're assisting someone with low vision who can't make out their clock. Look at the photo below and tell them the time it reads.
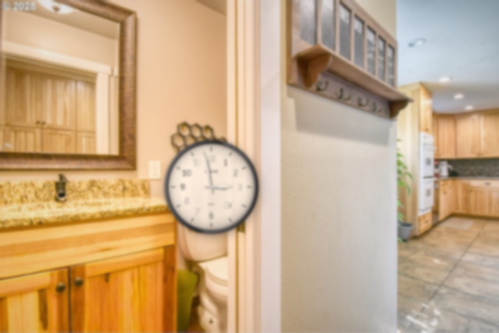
2:58
